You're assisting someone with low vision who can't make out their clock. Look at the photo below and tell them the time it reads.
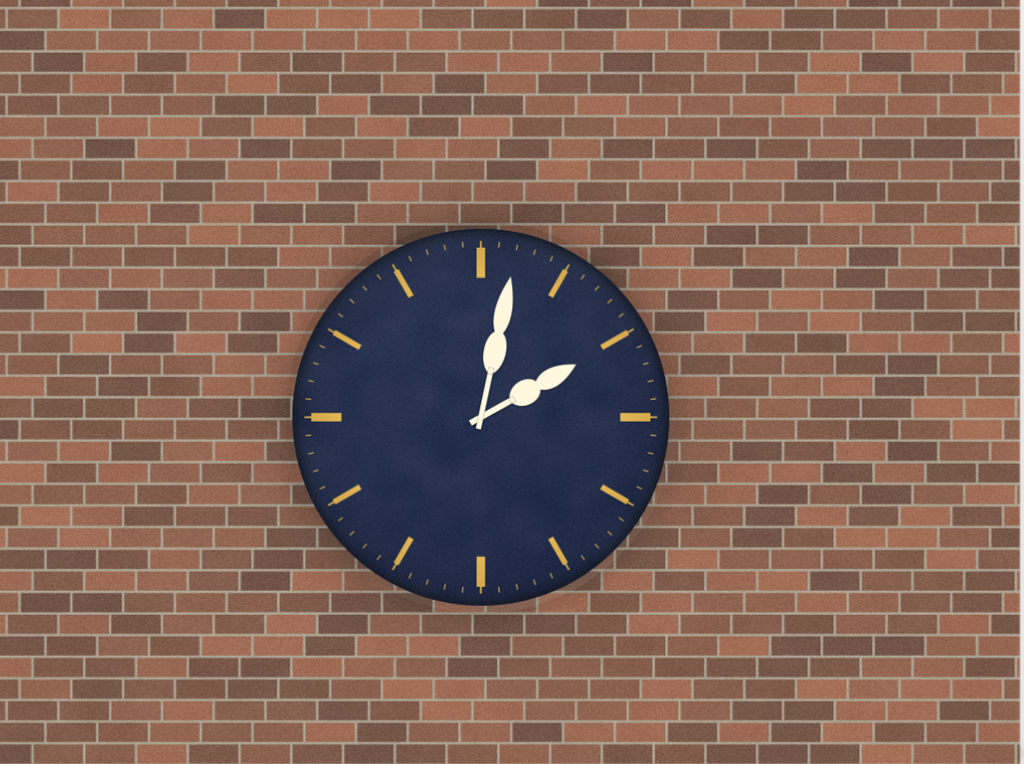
2:02
